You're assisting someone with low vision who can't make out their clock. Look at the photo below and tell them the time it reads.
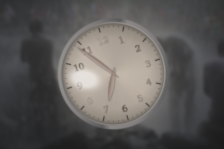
6:54
